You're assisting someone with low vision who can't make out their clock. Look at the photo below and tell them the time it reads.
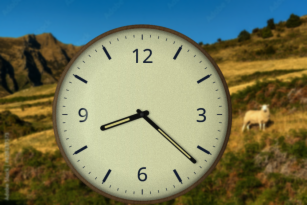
8:22
